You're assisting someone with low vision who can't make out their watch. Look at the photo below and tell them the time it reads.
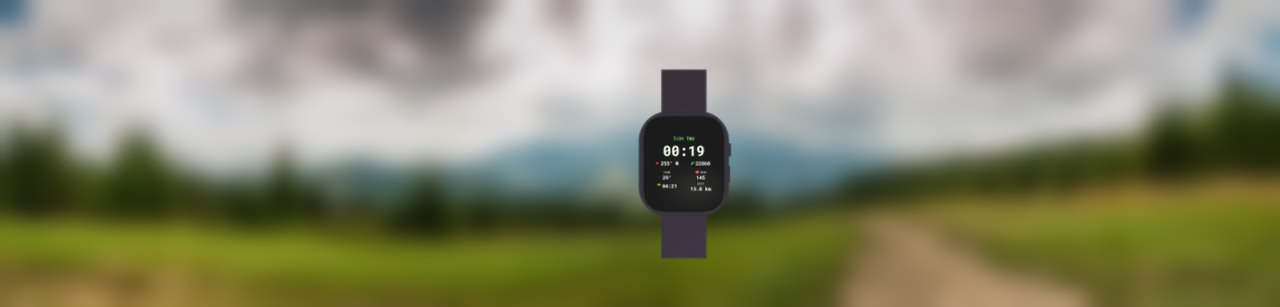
0:19
